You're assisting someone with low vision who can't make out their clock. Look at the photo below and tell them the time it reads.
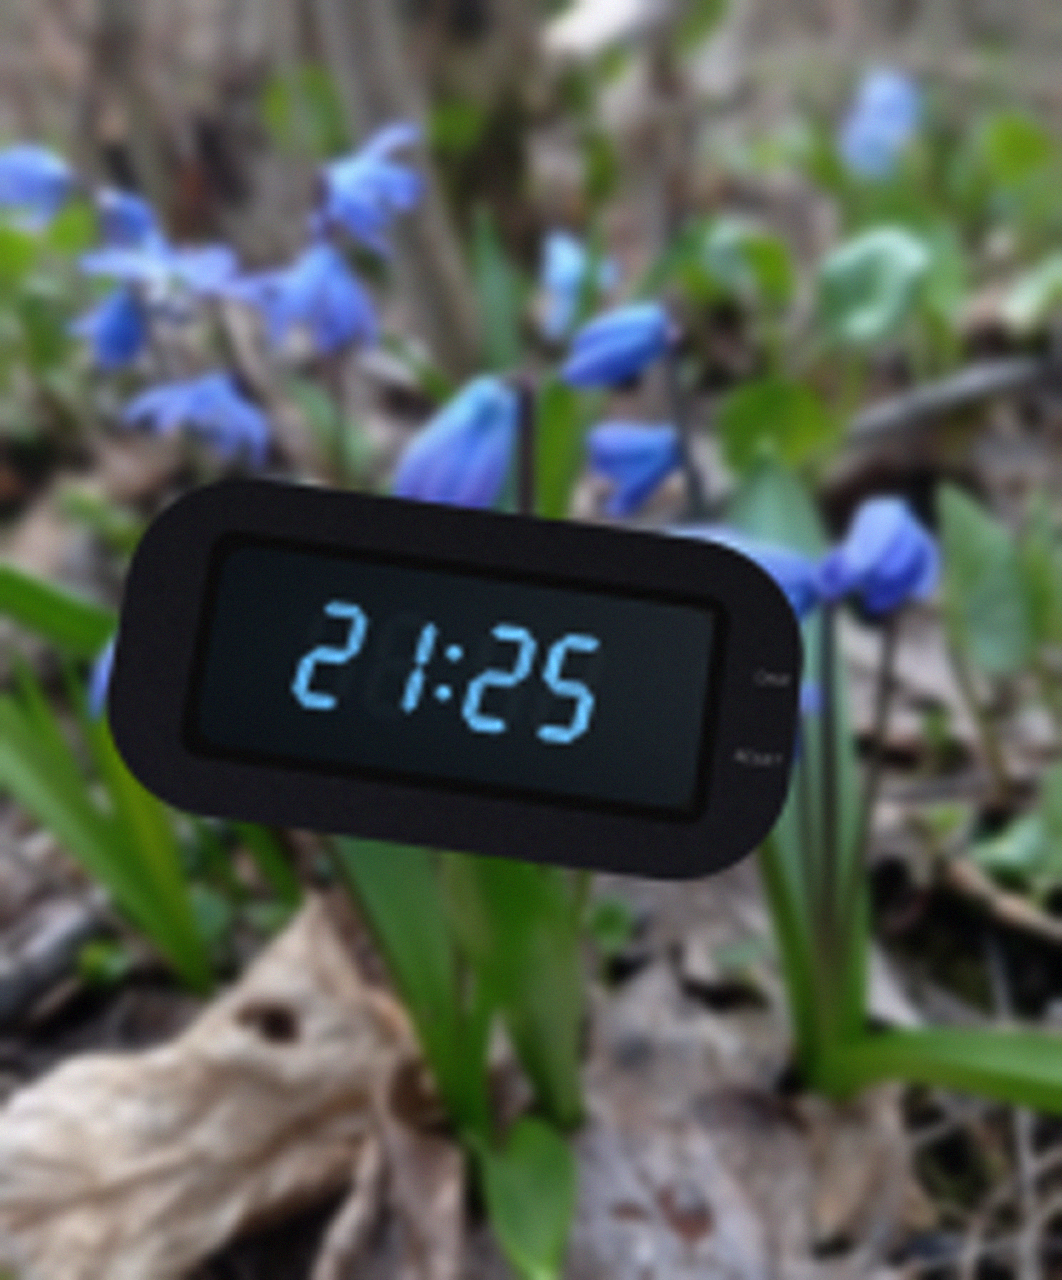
21:25
